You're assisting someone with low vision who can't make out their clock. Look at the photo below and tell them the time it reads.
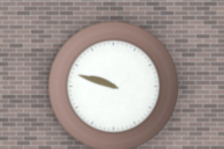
9:48
